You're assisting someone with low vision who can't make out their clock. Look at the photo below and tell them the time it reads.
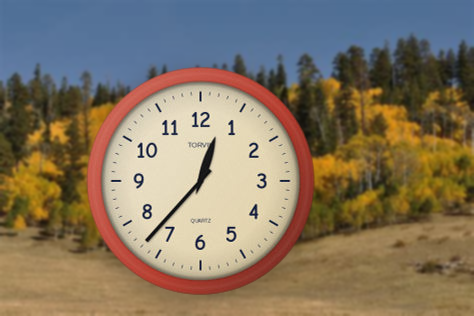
12:37
